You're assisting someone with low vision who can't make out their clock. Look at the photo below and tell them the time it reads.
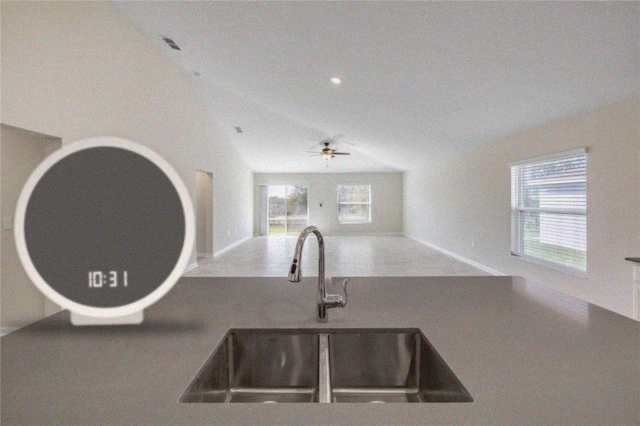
10:31
